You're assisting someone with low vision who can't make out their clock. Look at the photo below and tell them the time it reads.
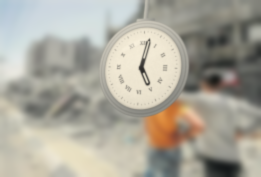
5:02
